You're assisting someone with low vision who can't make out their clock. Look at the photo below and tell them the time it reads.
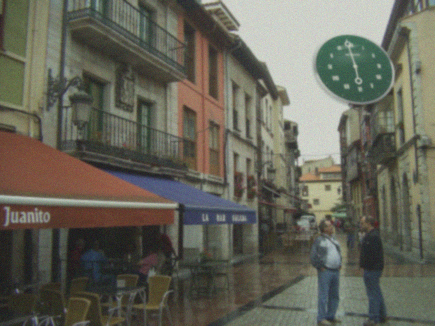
5:59
